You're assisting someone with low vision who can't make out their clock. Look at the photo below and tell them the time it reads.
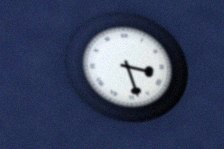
3:28
